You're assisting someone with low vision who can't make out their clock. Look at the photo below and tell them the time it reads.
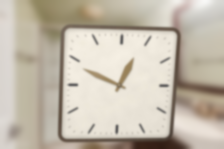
12:49
